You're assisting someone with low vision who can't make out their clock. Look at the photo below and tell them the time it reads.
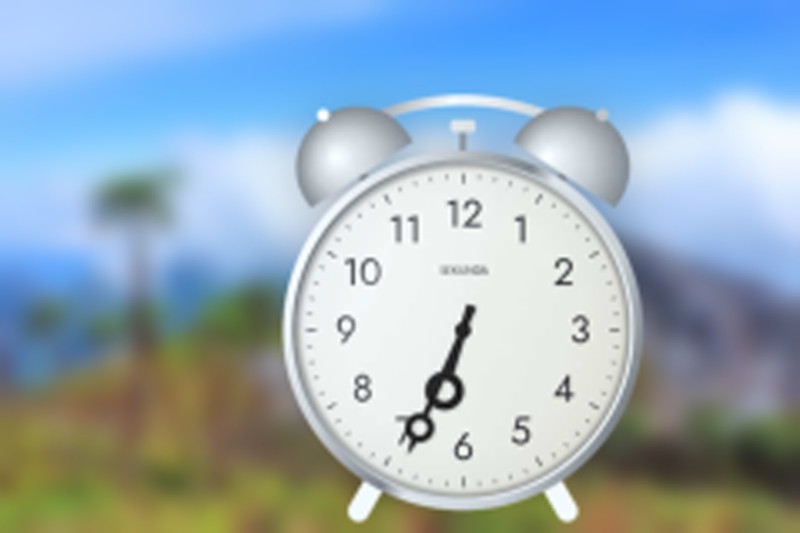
6:34
